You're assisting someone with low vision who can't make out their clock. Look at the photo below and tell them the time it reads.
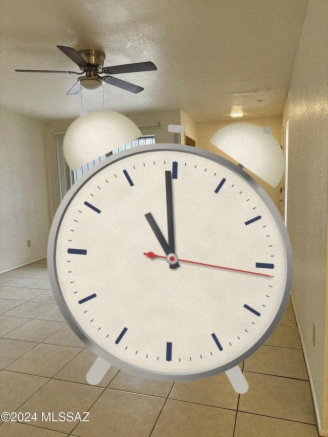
10:59:16
